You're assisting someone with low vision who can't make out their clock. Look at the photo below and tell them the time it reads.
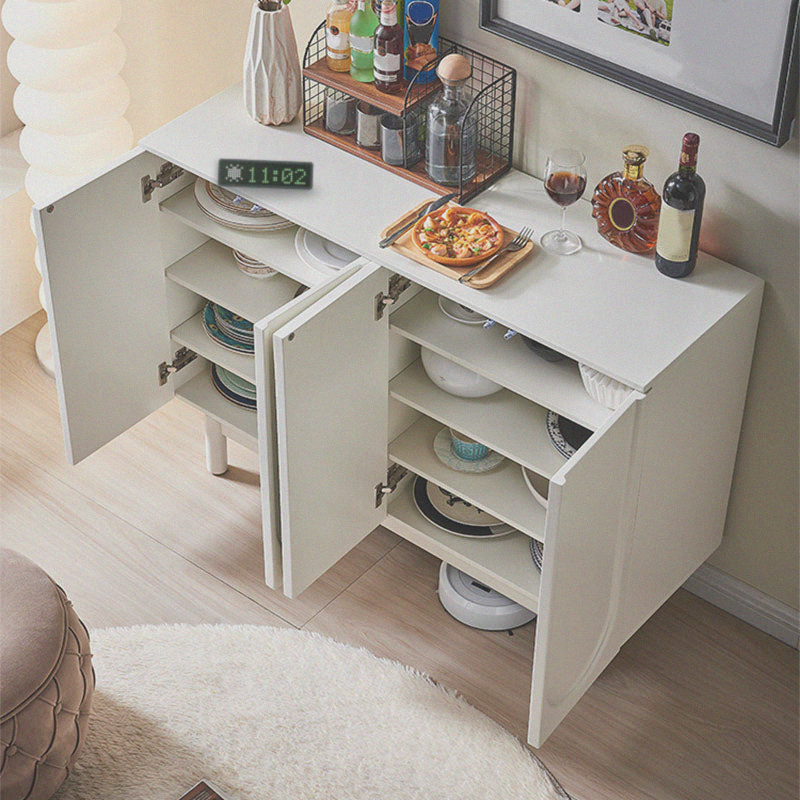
11:02
